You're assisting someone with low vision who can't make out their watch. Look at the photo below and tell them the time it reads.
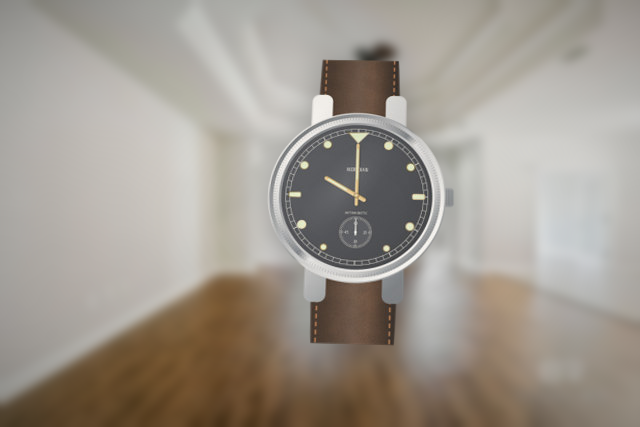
10:00
